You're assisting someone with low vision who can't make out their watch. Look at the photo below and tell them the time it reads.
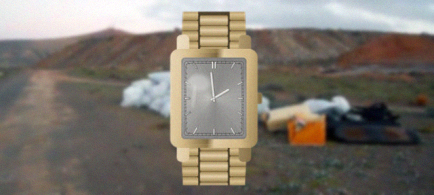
1:59
